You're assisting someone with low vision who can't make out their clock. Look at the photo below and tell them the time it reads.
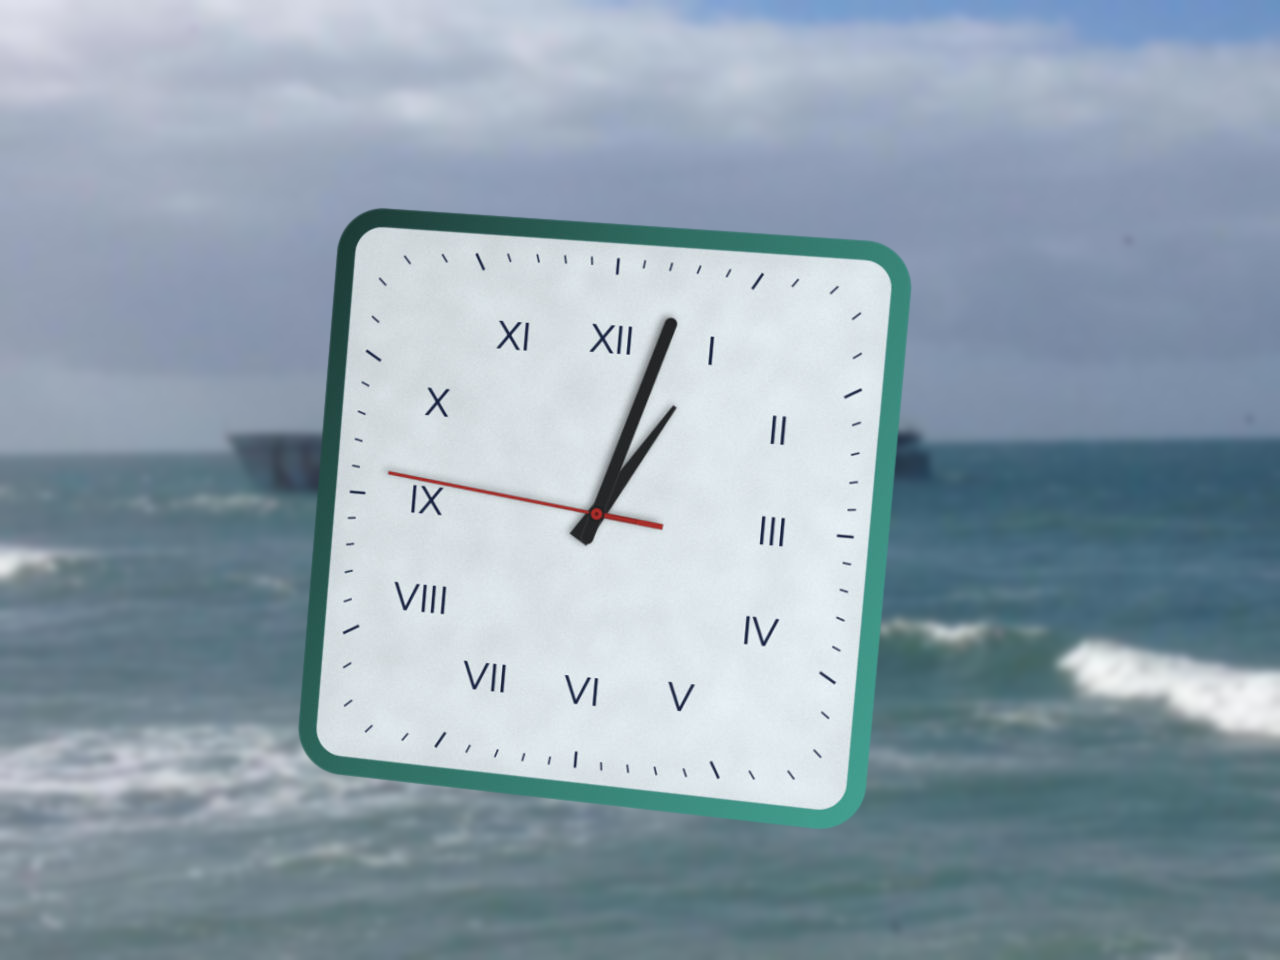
1:02:46
